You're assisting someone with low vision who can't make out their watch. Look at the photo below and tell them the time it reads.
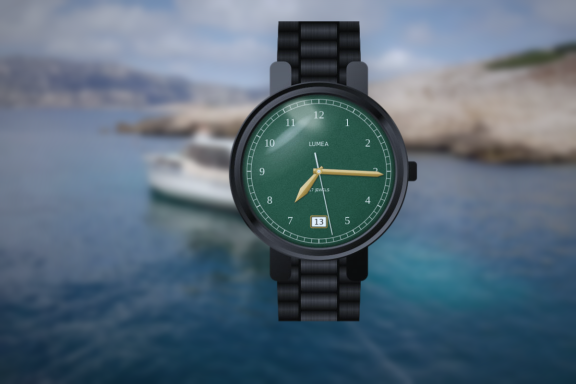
7:15:28
